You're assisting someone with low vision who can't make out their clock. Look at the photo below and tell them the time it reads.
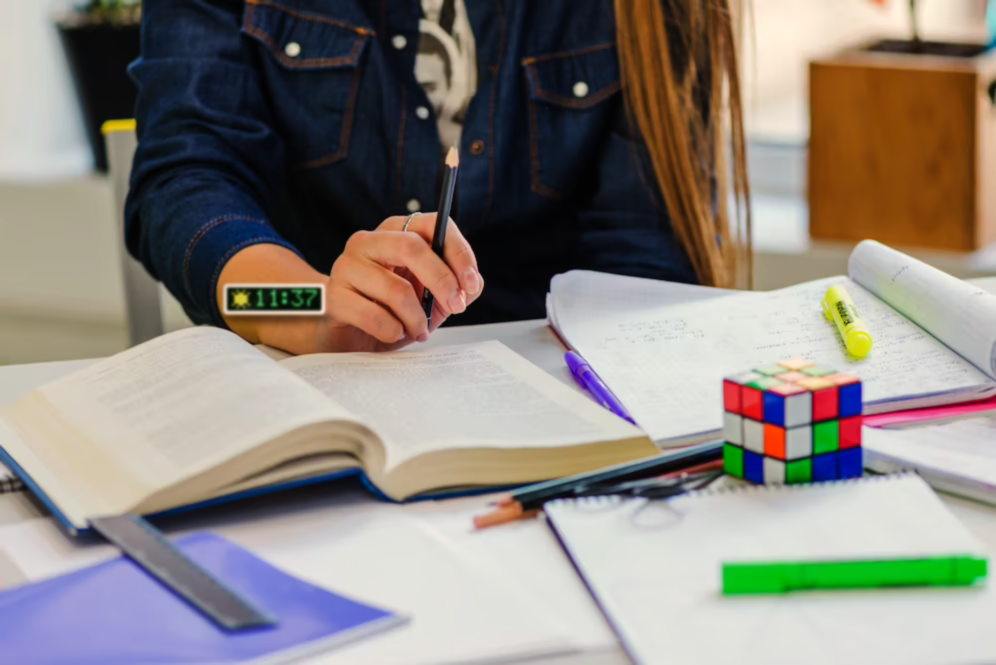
11:37
